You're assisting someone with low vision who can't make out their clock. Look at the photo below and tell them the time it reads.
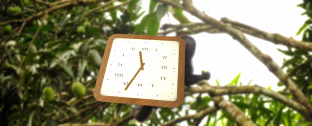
11:34
